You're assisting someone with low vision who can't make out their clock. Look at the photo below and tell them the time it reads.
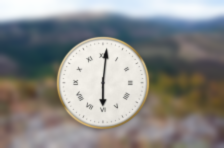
6:01
